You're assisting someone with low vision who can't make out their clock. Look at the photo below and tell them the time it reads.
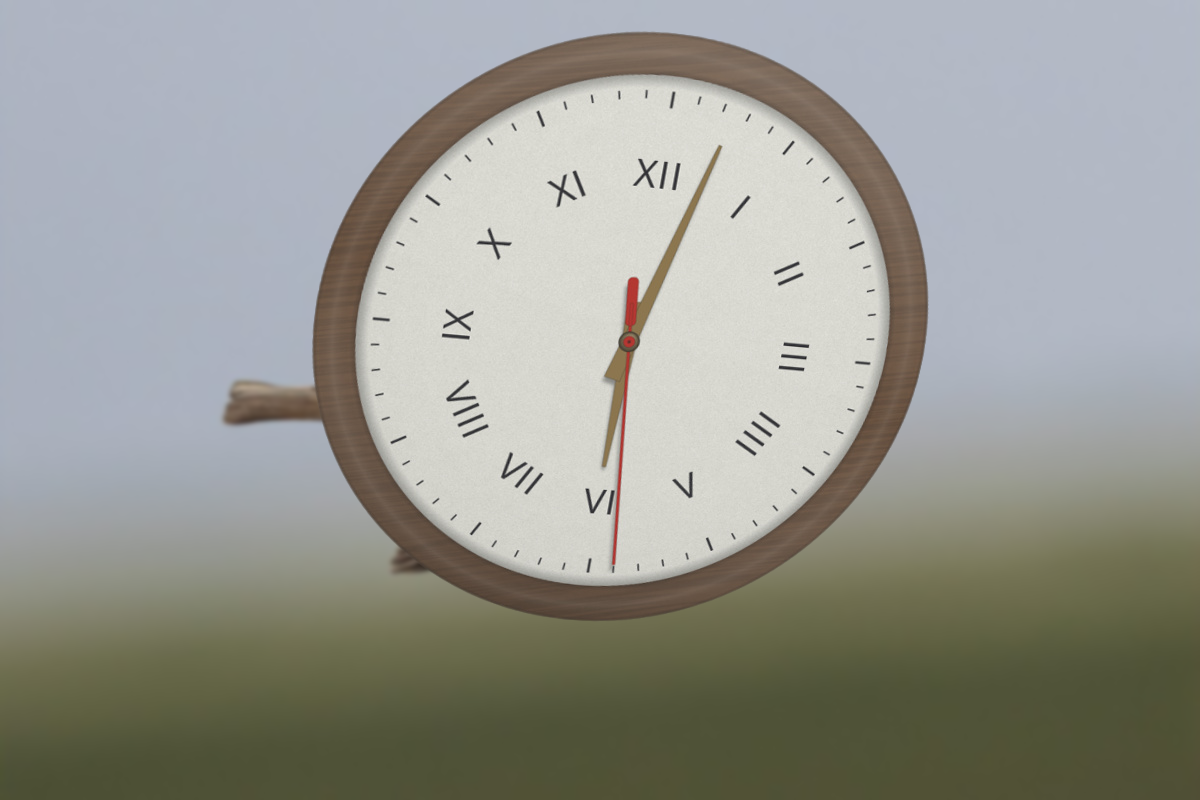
6:02:29
